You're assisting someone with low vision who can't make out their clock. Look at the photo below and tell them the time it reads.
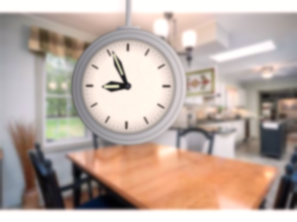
8:56
